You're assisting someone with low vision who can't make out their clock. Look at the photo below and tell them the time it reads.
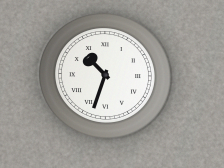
10:33
